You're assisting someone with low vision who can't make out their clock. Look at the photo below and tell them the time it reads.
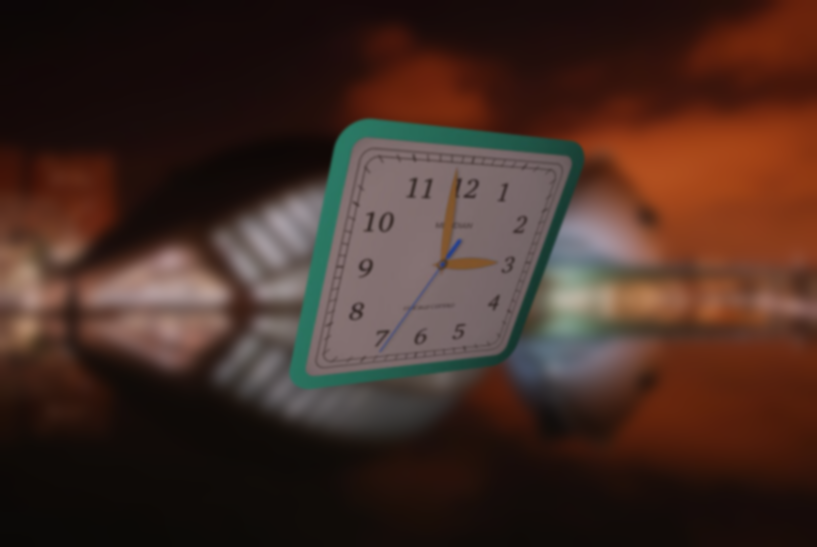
2:58:34
